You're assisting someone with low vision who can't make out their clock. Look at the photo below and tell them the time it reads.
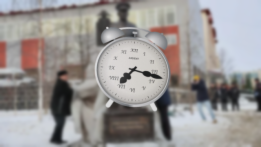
7:17
